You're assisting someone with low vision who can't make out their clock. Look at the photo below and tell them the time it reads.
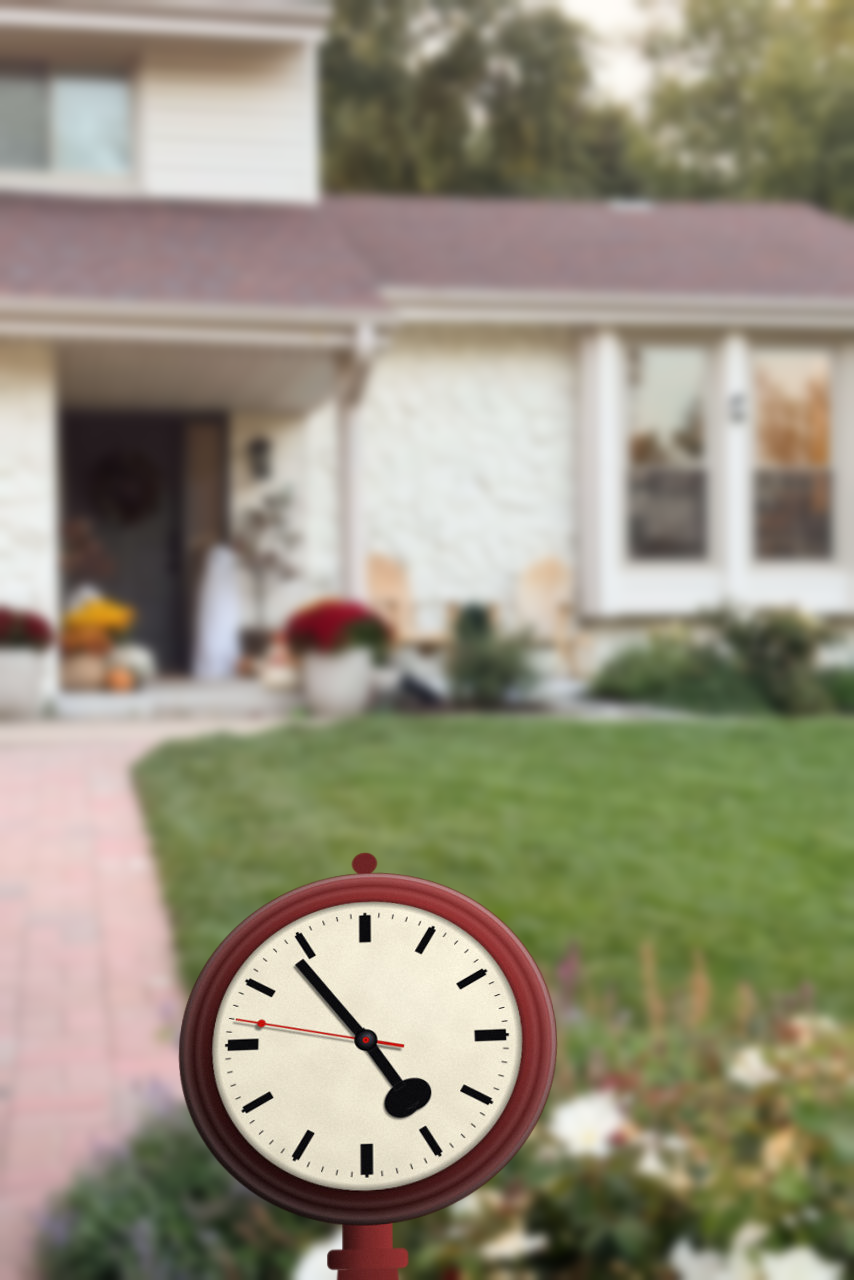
4:53:47
